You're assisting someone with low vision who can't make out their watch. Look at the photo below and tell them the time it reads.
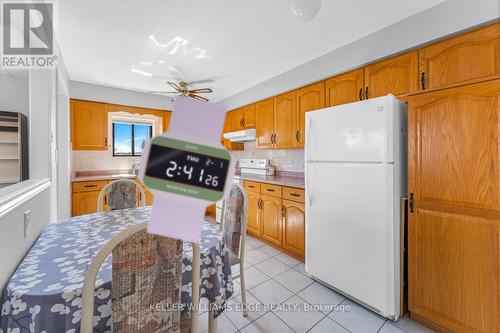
2:41:26
